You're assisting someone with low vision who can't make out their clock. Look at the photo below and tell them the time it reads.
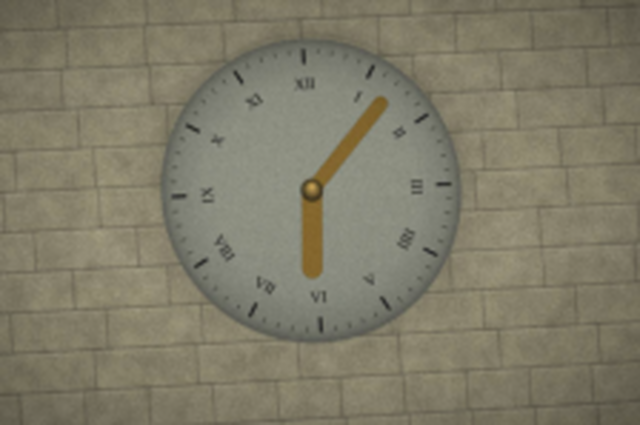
6:07
